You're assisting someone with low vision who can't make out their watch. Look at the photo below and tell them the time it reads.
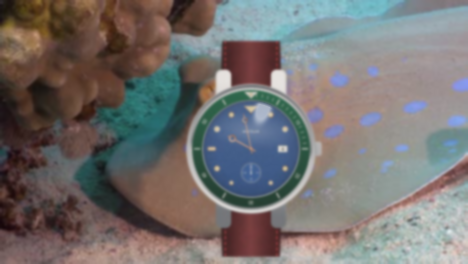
9:58
